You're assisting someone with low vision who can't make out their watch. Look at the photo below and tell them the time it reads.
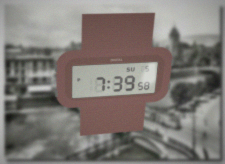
7:39
